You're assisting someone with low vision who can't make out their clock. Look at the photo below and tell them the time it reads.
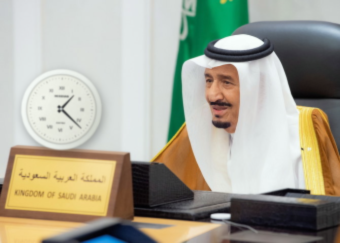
1:22
